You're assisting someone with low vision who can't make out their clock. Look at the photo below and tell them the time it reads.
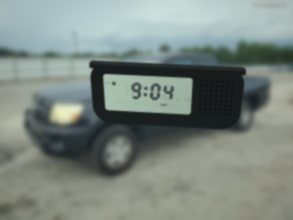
9:04
